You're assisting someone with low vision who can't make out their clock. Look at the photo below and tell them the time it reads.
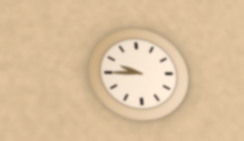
9:45
